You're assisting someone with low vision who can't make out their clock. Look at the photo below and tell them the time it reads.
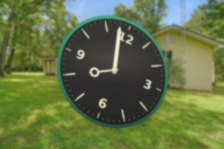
7:58
